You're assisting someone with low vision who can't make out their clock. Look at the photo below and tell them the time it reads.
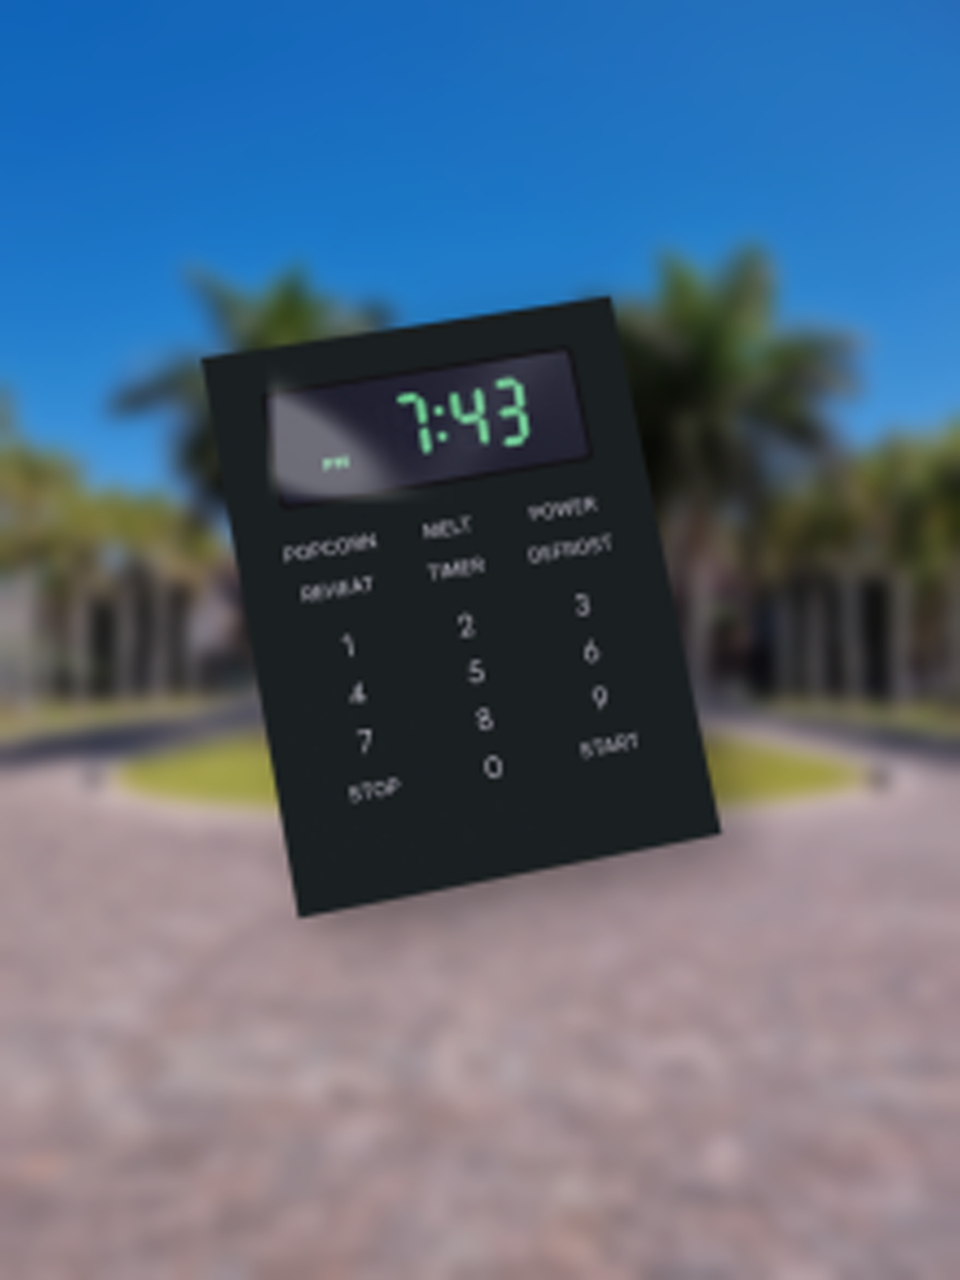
7:43
